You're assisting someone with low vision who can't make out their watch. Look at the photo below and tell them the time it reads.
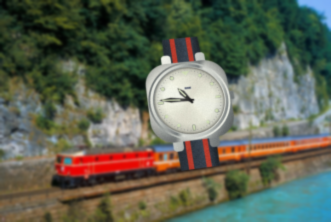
10:46
